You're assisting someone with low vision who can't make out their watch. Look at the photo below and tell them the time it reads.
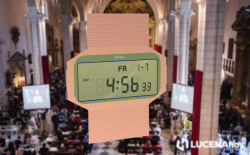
4:56:33
